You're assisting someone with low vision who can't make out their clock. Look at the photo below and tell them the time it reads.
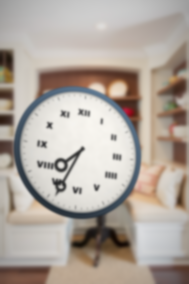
7:34
